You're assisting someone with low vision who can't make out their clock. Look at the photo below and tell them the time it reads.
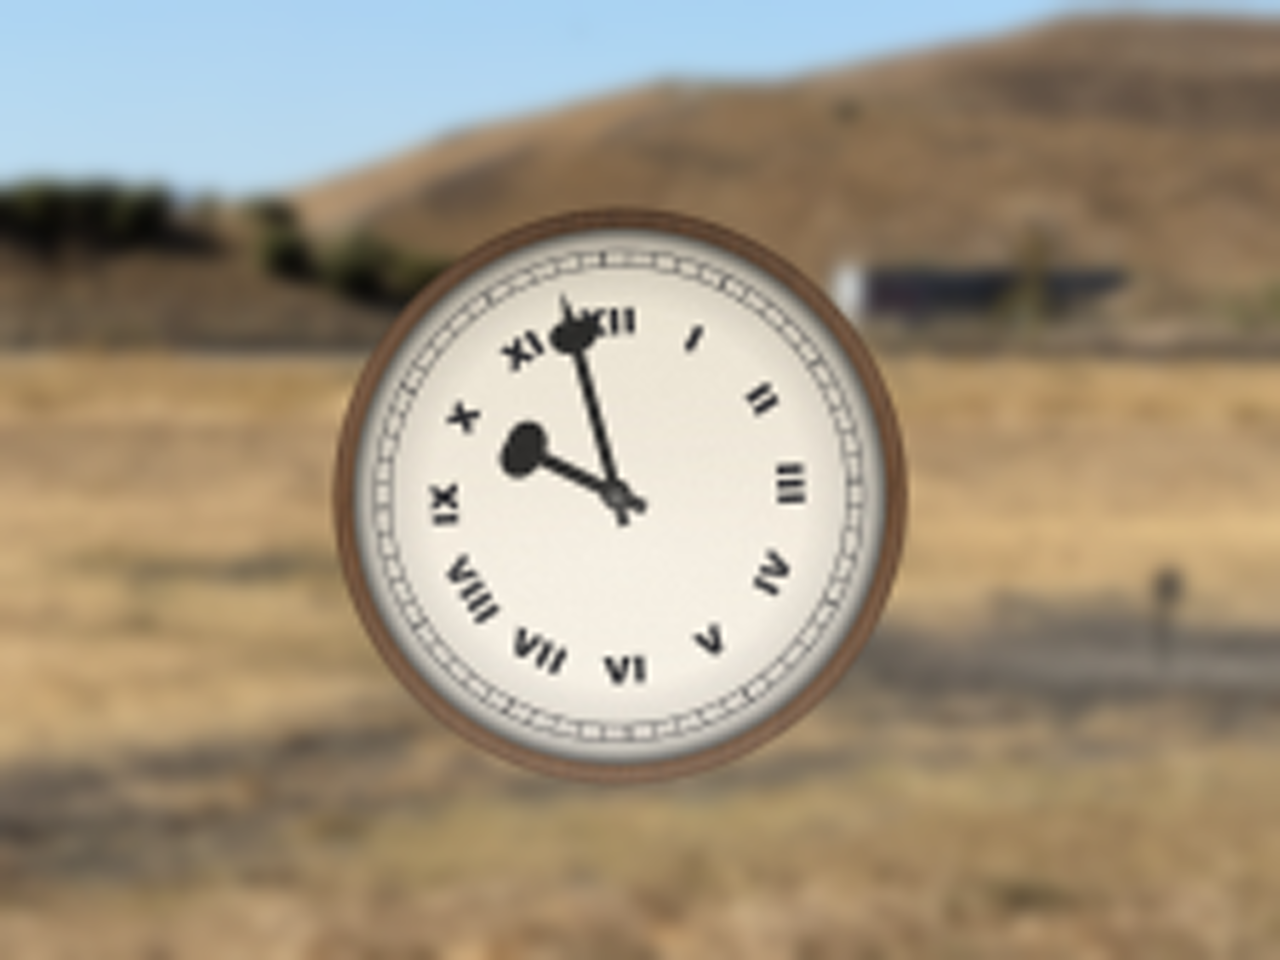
9:58
